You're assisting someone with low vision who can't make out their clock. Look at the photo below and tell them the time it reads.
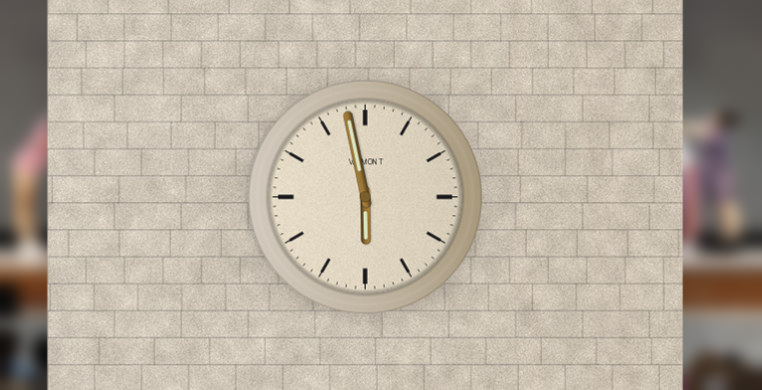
5:58
